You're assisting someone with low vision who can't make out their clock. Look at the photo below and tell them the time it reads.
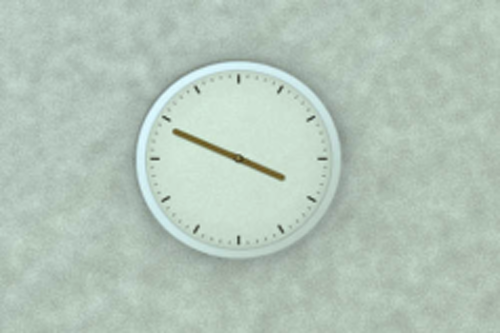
3:49
